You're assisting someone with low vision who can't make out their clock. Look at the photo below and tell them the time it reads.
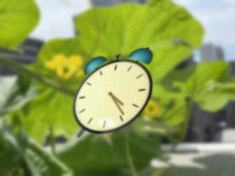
4:24
